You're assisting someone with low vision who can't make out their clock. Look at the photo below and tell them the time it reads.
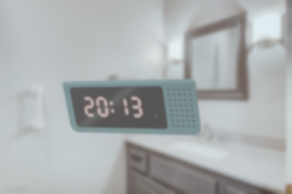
20:13
